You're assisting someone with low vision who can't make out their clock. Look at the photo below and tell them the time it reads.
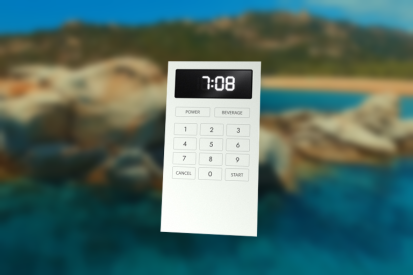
7:08
